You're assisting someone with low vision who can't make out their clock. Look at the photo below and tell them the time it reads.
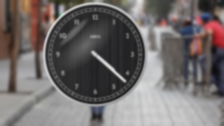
4:22
